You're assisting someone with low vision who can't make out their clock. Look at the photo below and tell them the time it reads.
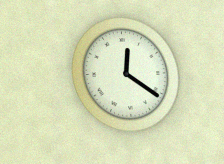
12:21
